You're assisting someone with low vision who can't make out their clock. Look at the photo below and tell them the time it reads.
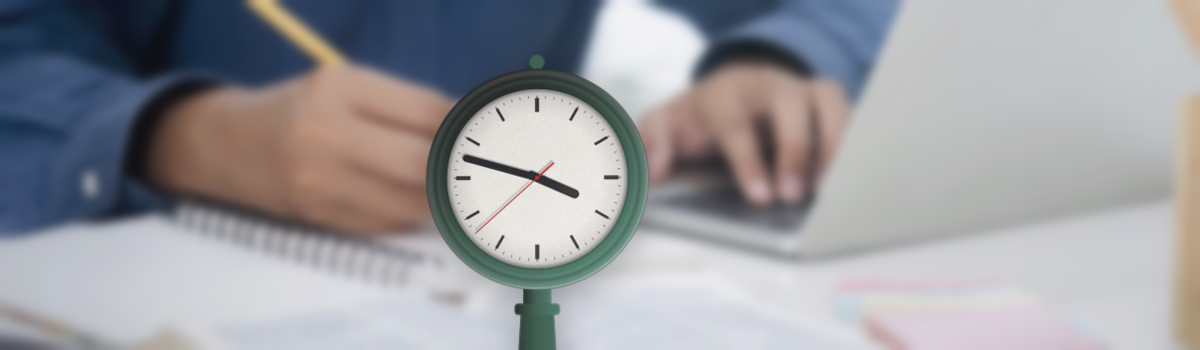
3:47:38
